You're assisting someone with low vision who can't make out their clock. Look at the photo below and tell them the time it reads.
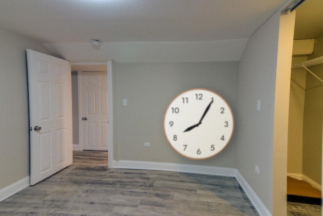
8:05
